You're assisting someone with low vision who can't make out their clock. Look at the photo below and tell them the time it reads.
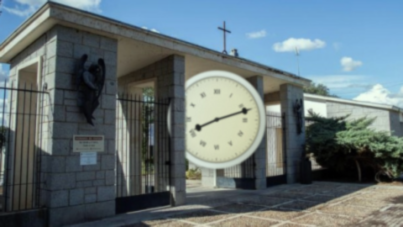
8:12
